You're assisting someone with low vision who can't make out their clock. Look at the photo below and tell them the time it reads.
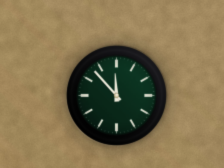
11:53
